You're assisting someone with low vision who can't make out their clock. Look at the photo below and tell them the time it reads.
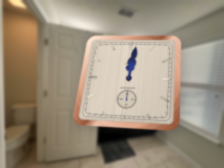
12:01
